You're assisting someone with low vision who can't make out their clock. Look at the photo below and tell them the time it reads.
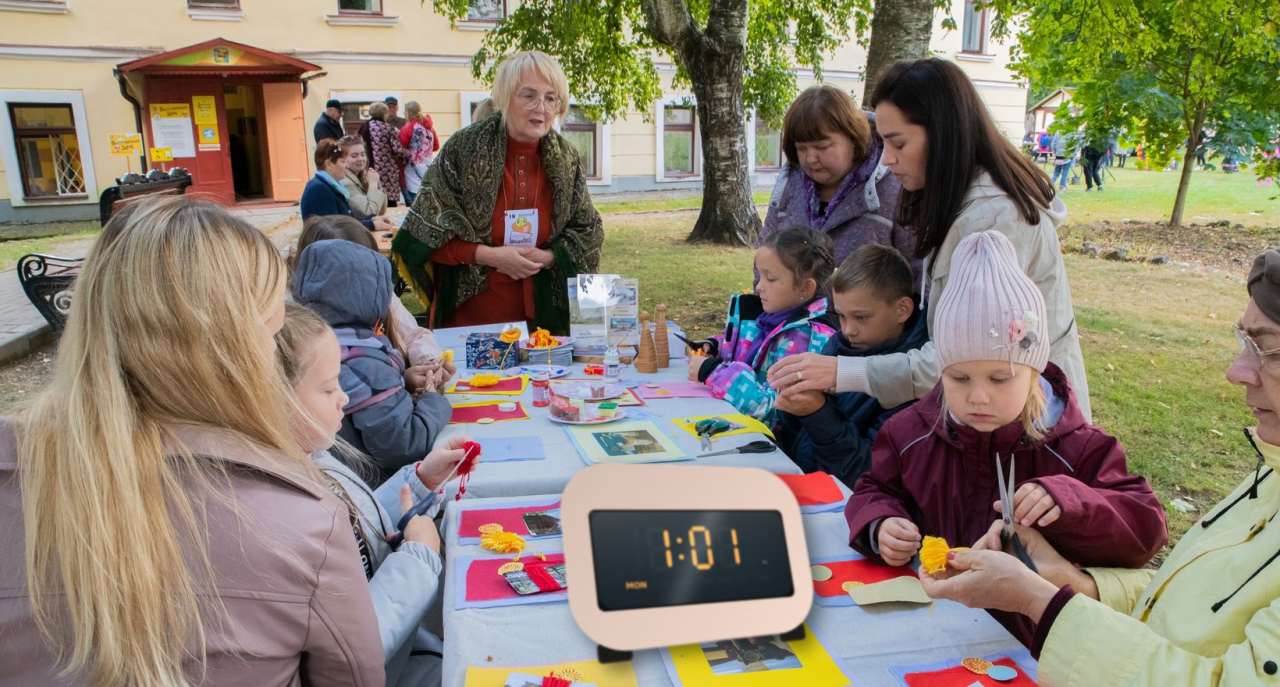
1:01
